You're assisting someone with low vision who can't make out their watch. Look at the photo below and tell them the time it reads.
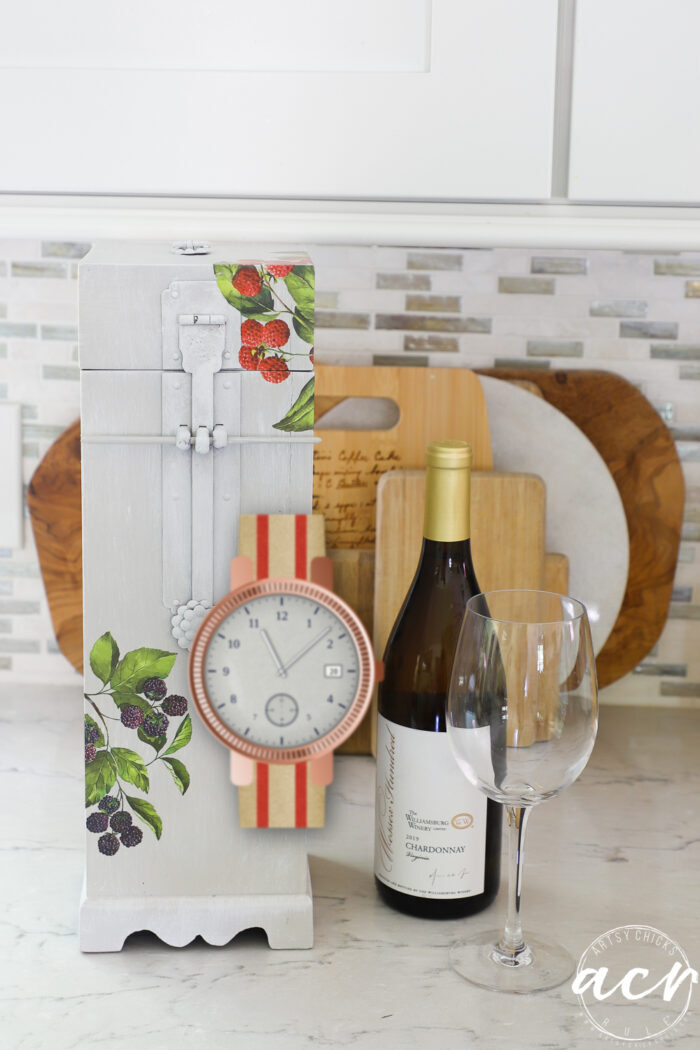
11:08
